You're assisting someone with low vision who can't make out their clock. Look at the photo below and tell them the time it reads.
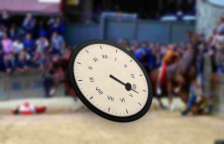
4:22
